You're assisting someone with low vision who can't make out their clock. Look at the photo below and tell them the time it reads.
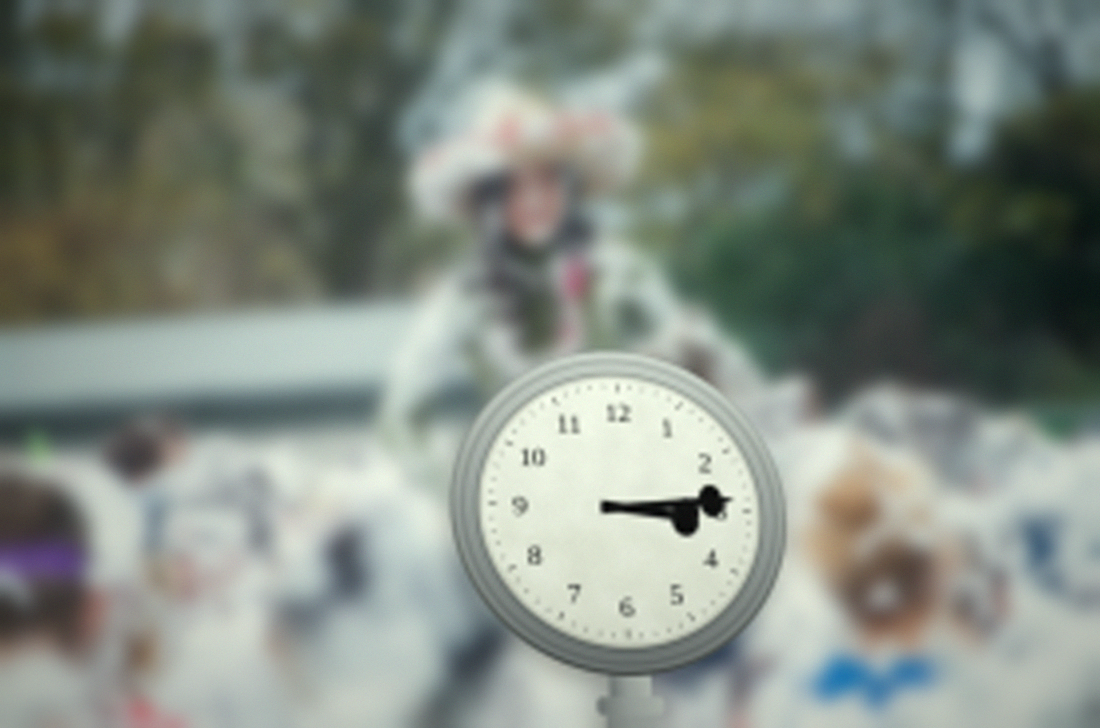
3:14
